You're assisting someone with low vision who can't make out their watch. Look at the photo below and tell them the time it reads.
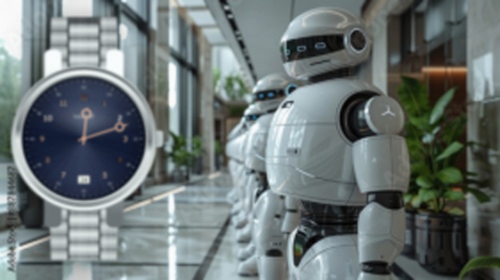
12:12
